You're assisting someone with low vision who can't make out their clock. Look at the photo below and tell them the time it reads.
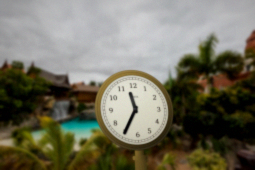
11:35
